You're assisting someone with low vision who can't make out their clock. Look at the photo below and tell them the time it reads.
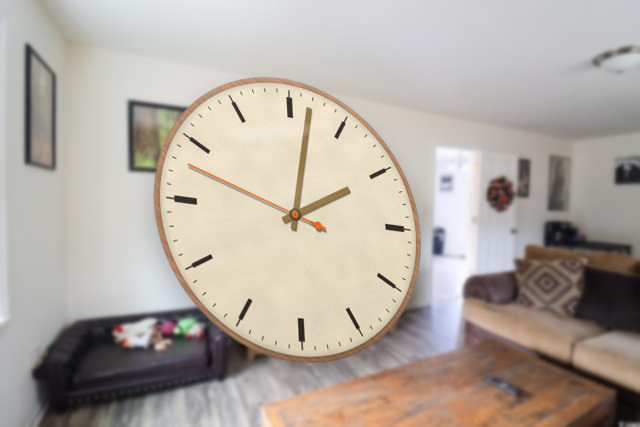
2:01:48
